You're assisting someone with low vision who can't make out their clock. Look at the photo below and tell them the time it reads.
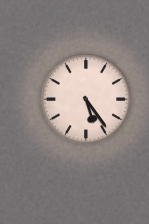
5:24
